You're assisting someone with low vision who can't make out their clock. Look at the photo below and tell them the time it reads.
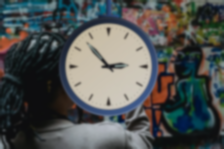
2:53
